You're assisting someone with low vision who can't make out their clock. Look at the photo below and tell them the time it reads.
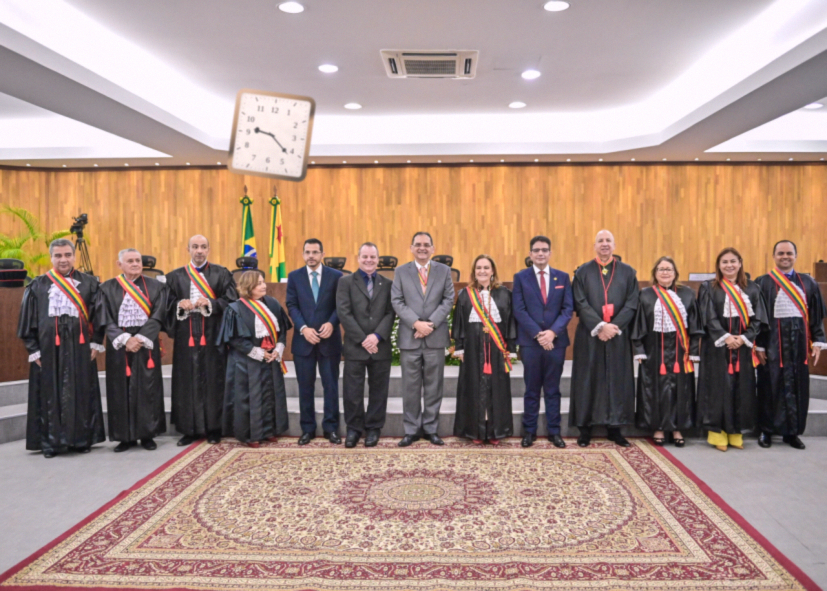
9:22
